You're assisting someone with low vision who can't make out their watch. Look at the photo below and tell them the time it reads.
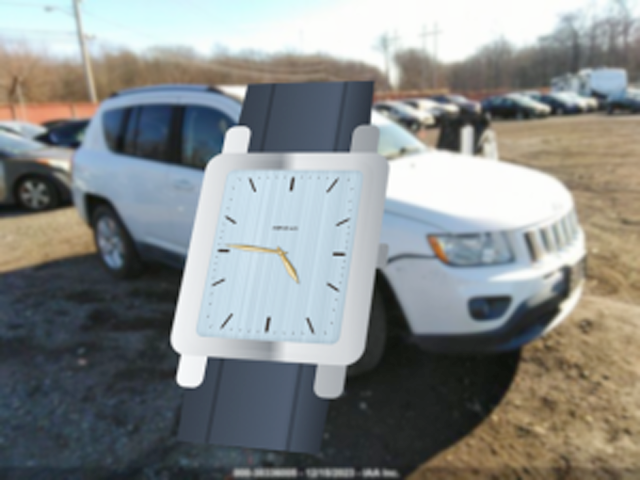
4:46
